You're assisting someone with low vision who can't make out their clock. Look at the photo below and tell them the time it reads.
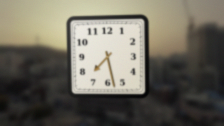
7:28
